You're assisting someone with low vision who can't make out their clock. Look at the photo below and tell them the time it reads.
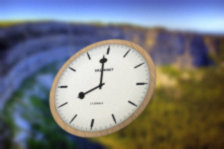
7:59
